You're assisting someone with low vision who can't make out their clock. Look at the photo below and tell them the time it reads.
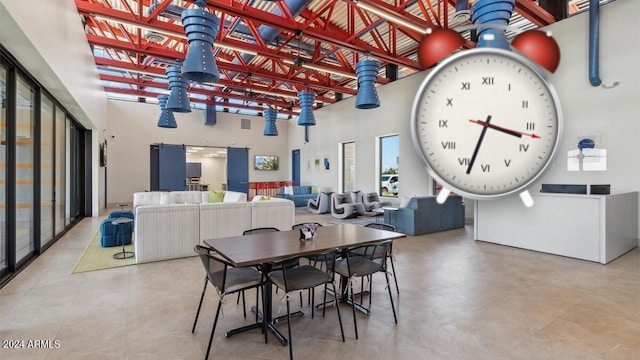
3:33:17
